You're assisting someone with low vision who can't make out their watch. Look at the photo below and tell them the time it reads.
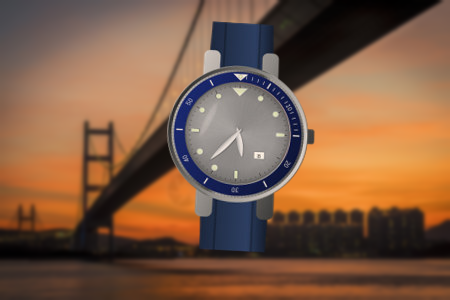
5:37
